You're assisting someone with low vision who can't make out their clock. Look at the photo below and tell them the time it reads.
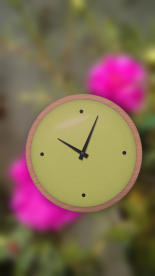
10:04
